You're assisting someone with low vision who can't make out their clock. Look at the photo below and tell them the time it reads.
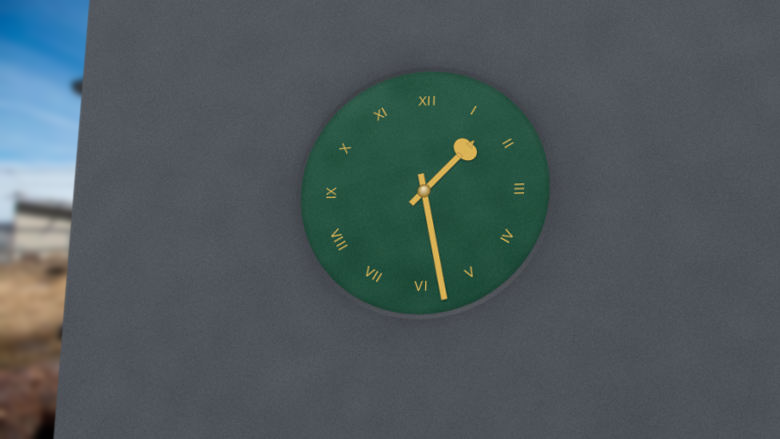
1:28
